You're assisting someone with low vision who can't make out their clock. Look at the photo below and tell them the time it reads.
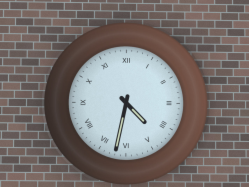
4:32
